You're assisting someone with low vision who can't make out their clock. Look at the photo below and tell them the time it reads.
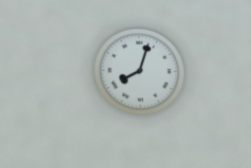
8:03
